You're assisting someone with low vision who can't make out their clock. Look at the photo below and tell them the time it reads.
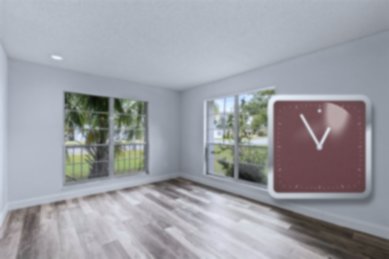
12:55
